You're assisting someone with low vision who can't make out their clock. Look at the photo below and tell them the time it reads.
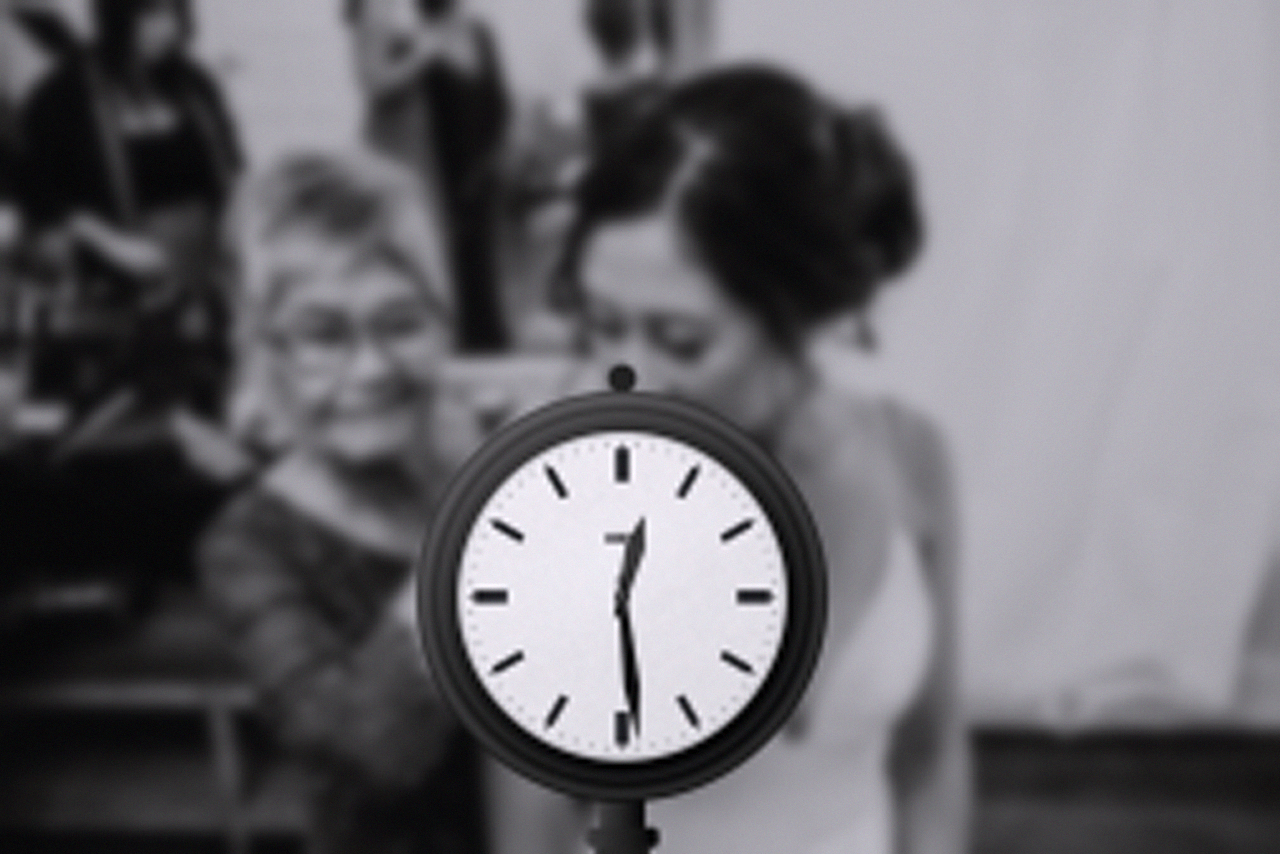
12:29
